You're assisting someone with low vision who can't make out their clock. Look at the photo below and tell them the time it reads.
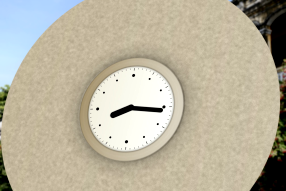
8:16
